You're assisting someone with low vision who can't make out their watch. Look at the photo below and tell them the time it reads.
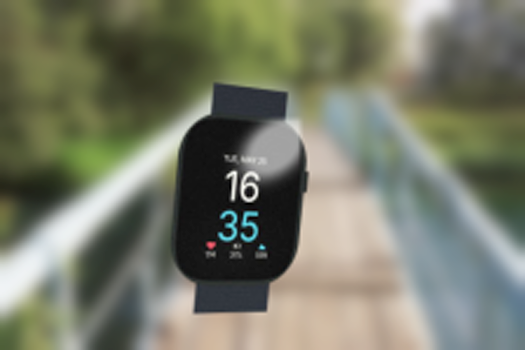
16:35
